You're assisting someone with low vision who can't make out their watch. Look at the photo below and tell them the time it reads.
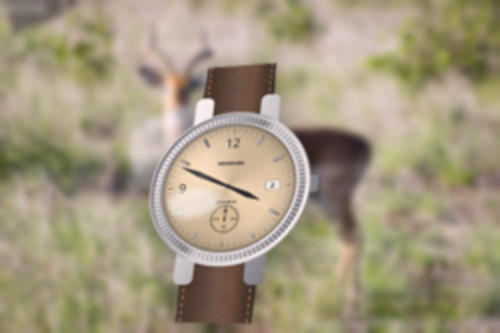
3:49
